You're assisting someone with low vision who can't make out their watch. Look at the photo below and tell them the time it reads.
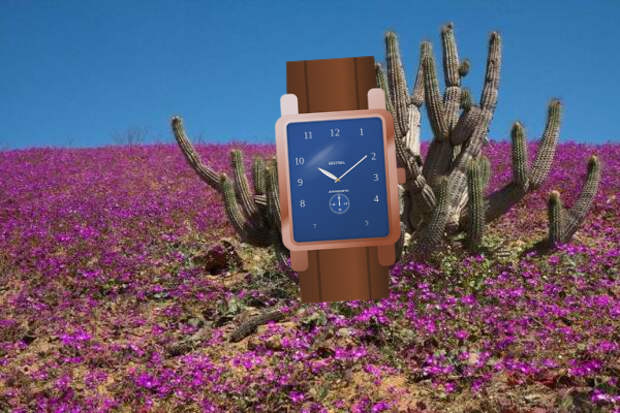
10:09
